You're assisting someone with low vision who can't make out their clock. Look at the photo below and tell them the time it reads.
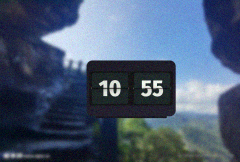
10:55
